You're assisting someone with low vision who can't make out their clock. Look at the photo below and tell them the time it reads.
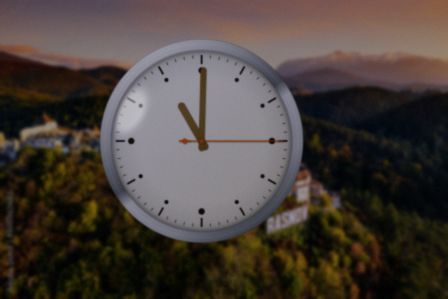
11:00:15
